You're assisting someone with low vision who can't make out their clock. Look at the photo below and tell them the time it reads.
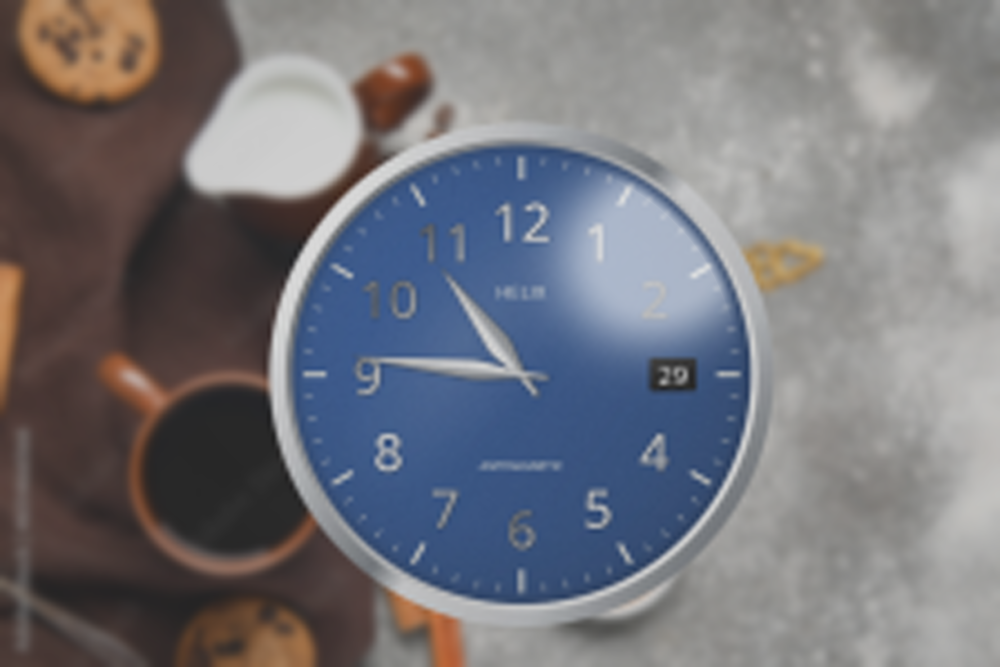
10:46
